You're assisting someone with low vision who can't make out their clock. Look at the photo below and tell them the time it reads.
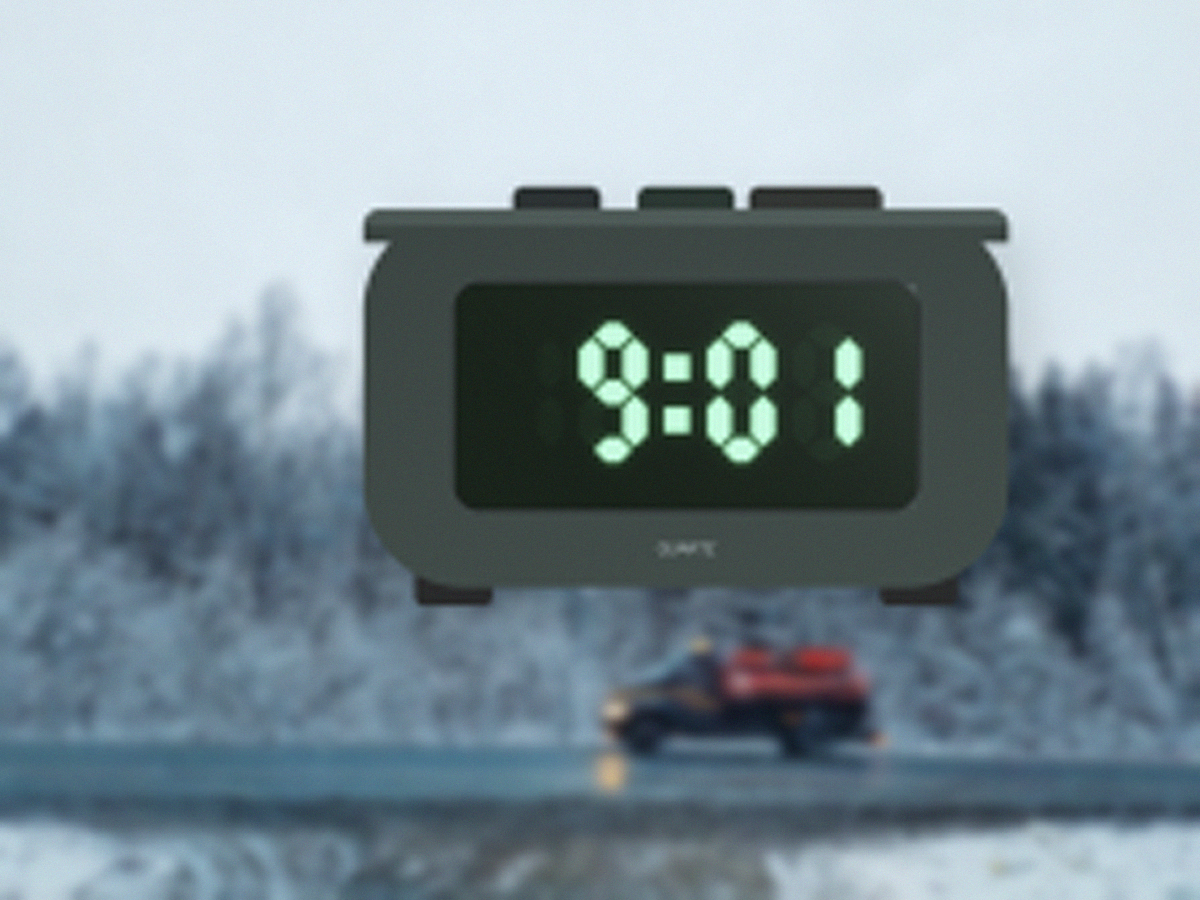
9:01
